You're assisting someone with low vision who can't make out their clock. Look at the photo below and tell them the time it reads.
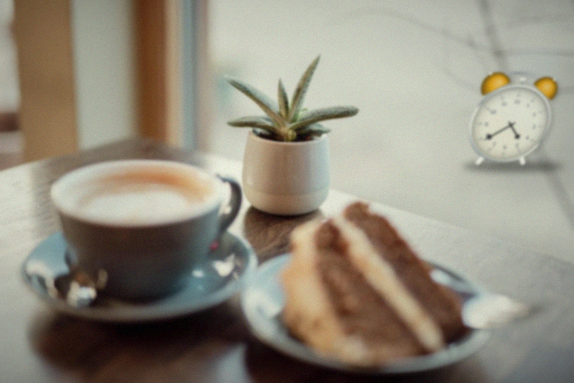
4:39
